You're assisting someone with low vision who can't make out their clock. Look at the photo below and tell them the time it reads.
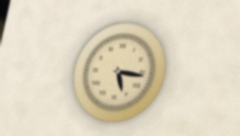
5:16
